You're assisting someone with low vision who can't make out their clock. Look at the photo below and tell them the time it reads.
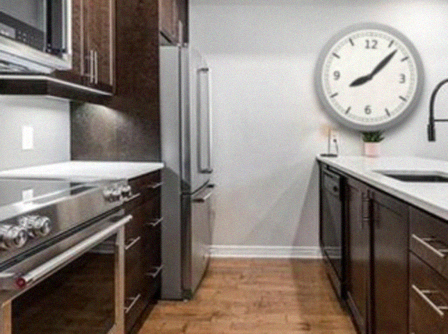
8:07
